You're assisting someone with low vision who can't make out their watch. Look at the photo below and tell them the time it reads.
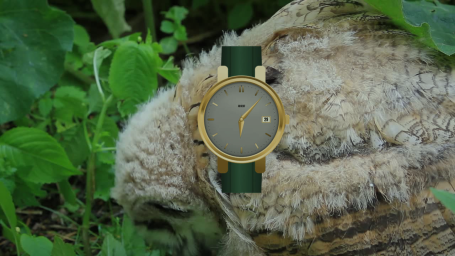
6:07
